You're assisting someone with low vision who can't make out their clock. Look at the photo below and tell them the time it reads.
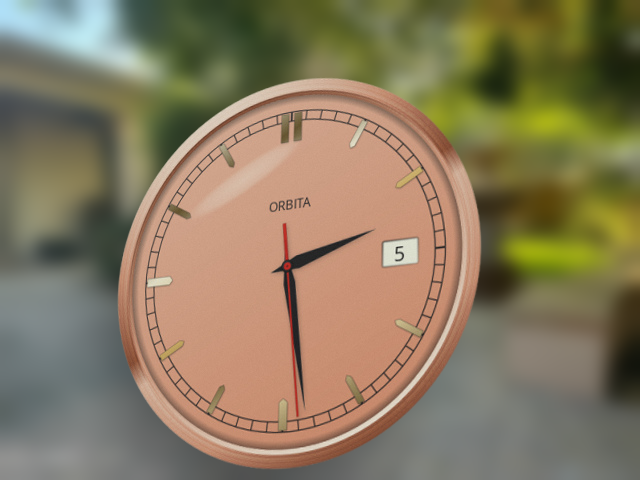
2:28:29
